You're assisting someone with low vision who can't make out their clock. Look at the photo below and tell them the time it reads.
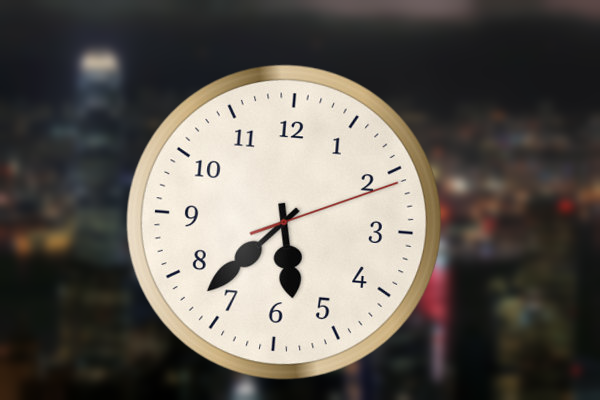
5:37:11
